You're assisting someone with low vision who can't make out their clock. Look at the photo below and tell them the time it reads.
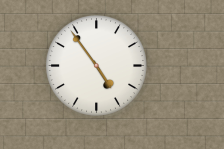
4:54
